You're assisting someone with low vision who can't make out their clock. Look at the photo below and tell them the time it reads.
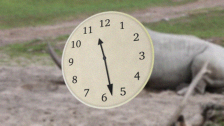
11:28
